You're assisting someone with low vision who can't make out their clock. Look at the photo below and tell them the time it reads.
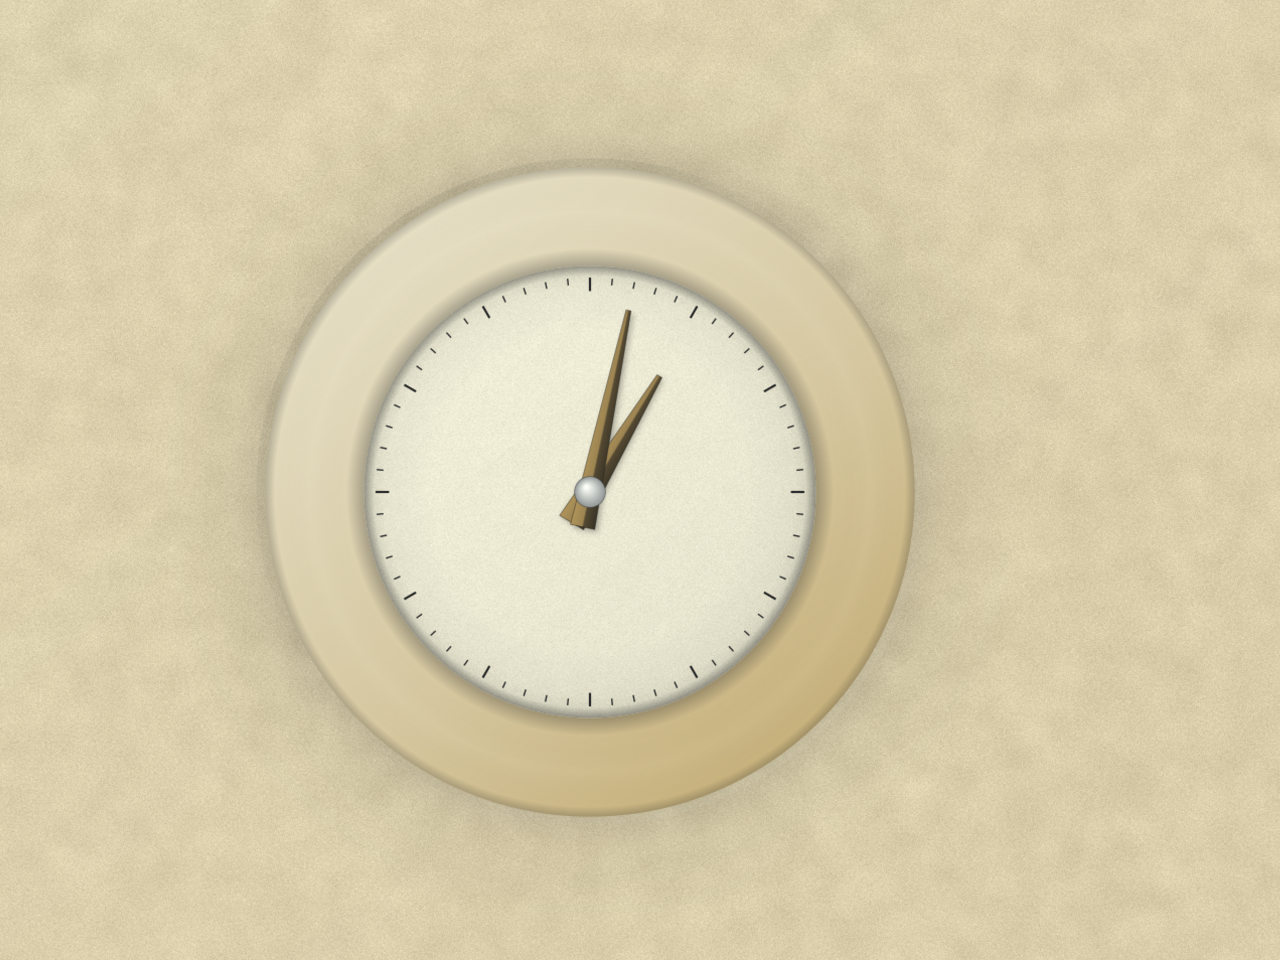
1:02
